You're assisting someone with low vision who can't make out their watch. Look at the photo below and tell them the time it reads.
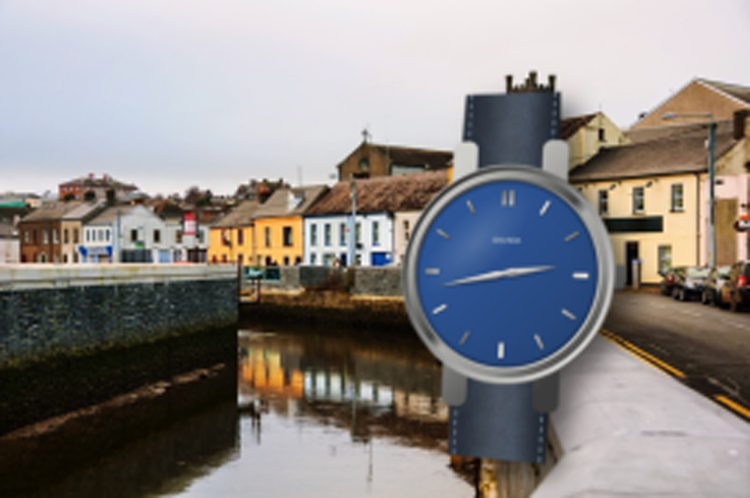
2:43
